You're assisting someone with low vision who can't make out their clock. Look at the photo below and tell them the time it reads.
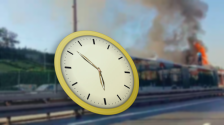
5:52
